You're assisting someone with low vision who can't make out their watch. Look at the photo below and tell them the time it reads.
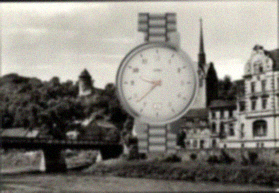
9:38
